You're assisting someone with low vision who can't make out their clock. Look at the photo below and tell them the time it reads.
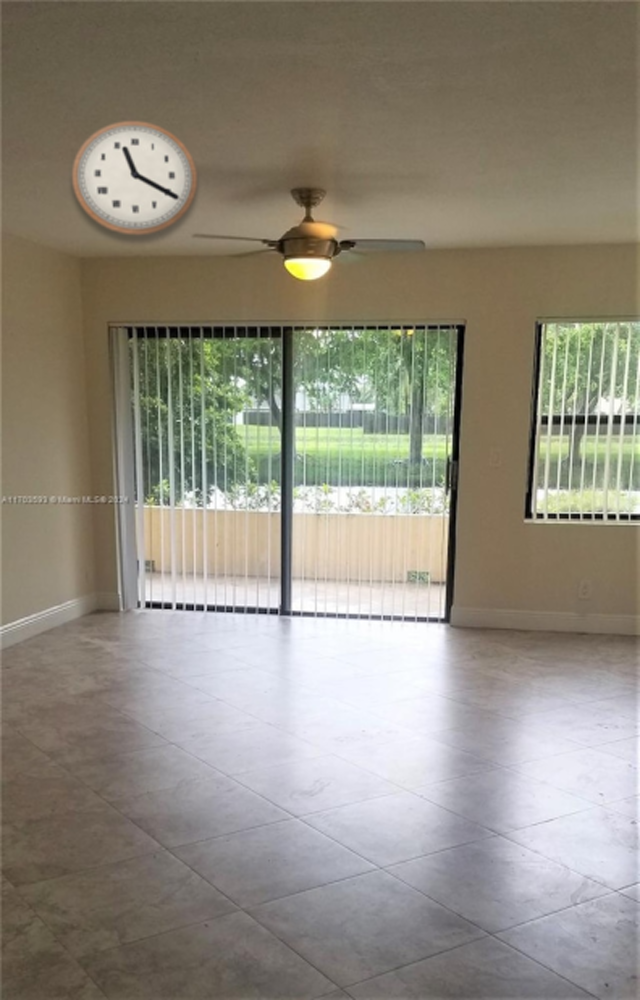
11:20
